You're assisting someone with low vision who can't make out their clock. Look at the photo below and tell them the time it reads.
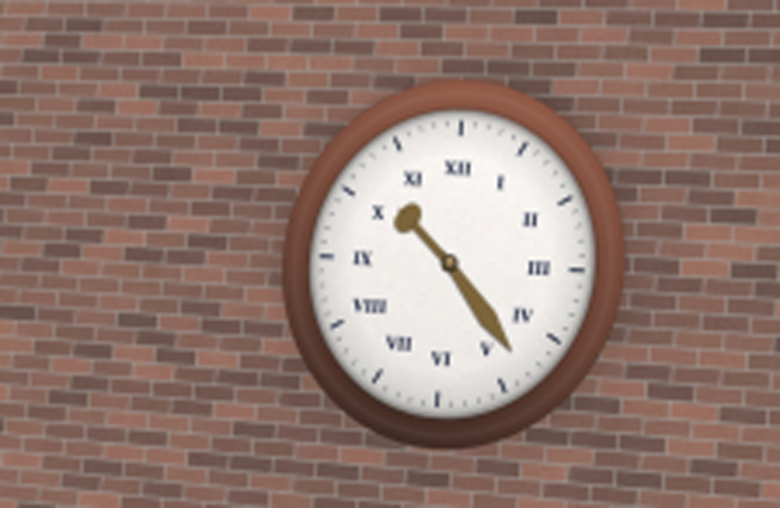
10:23
